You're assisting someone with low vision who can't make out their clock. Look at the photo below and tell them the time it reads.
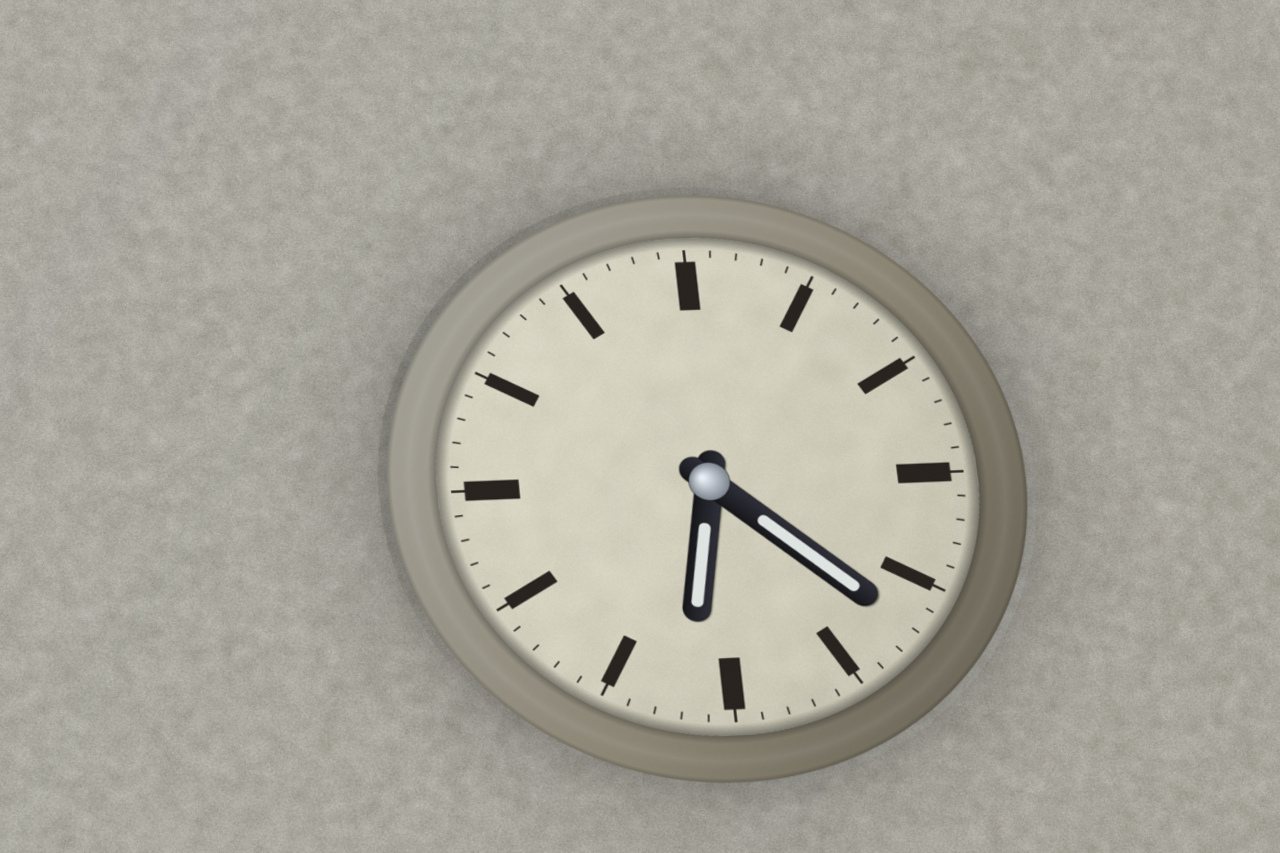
6:22
